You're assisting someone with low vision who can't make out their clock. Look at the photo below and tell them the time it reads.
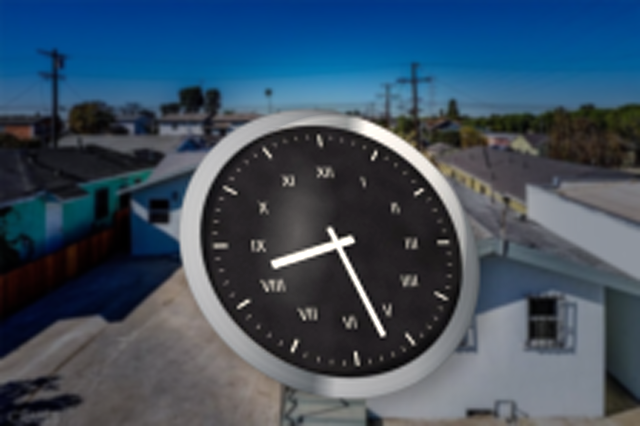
8:27
